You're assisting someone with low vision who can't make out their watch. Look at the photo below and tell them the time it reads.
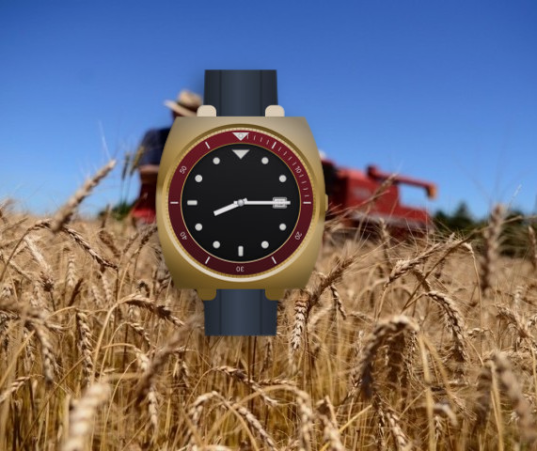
8:15
